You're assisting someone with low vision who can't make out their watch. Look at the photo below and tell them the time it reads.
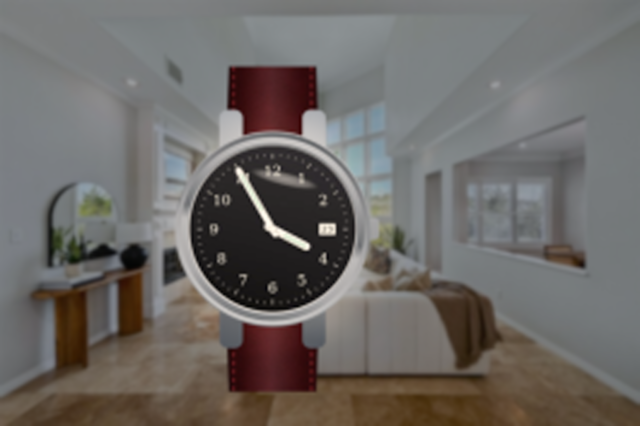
3:55
